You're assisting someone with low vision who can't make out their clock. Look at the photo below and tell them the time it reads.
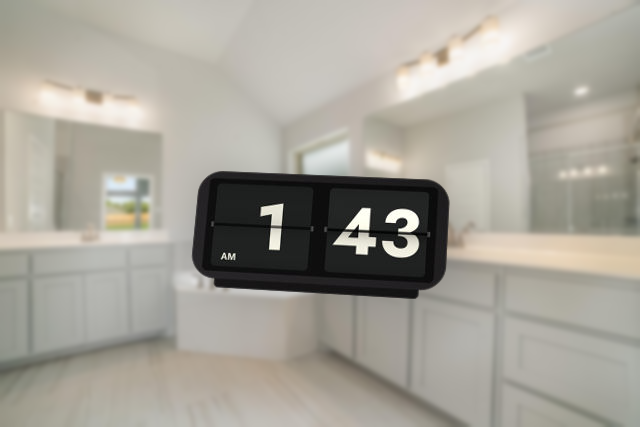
1:43
